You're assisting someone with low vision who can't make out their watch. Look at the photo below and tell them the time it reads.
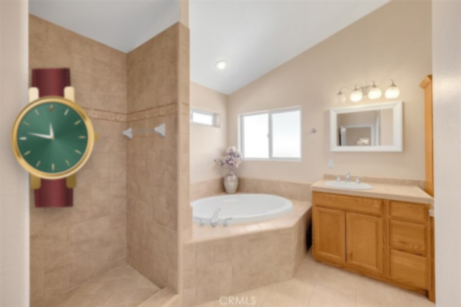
11:47
